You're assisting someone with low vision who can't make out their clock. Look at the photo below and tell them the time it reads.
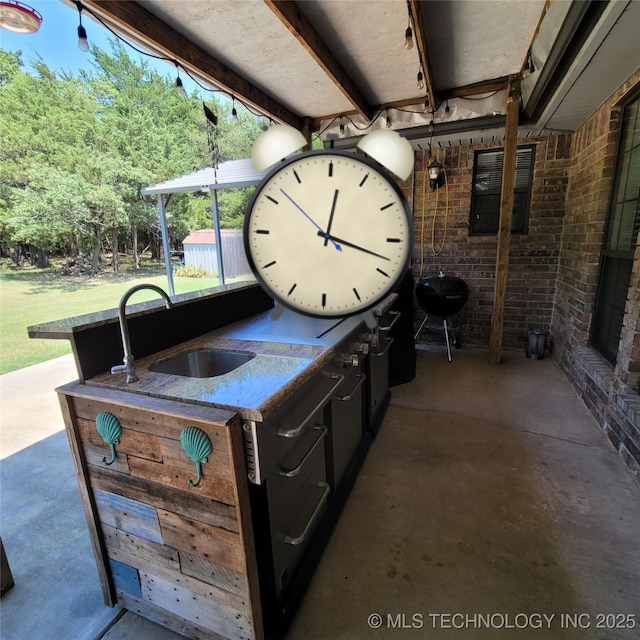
12:17:52
